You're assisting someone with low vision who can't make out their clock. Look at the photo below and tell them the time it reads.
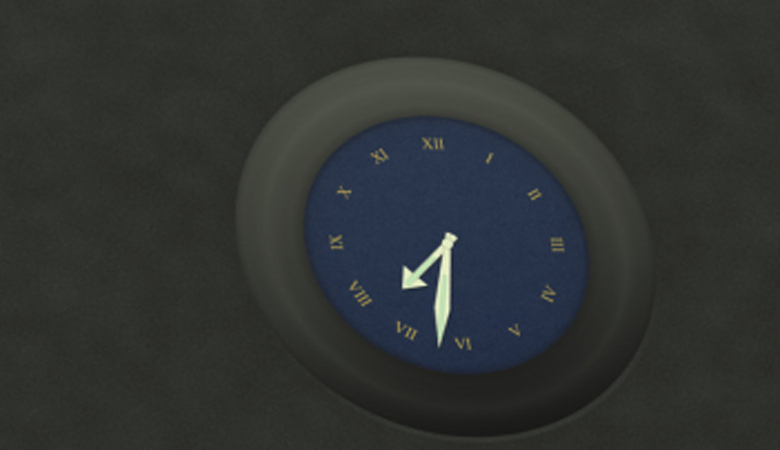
7:32
